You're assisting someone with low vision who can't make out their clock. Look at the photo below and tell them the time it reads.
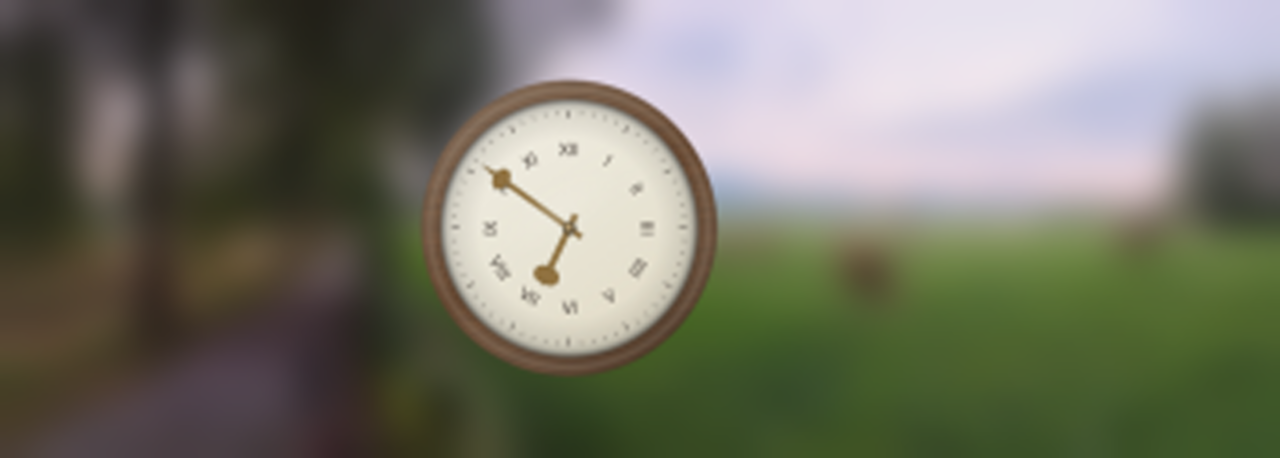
6:51
